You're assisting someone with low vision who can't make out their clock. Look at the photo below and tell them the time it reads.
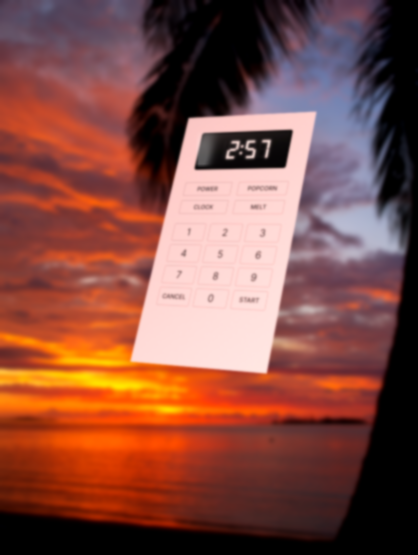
2:57
